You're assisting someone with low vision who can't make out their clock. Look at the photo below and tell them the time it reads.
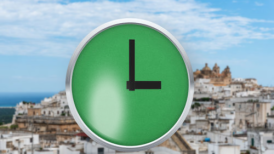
3:00
